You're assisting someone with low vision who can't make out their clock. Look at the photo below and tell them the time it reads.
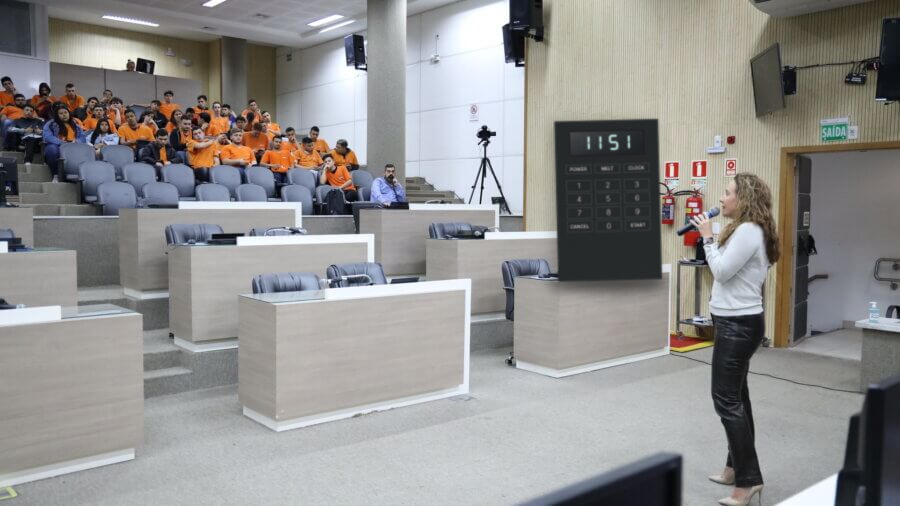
11:51
